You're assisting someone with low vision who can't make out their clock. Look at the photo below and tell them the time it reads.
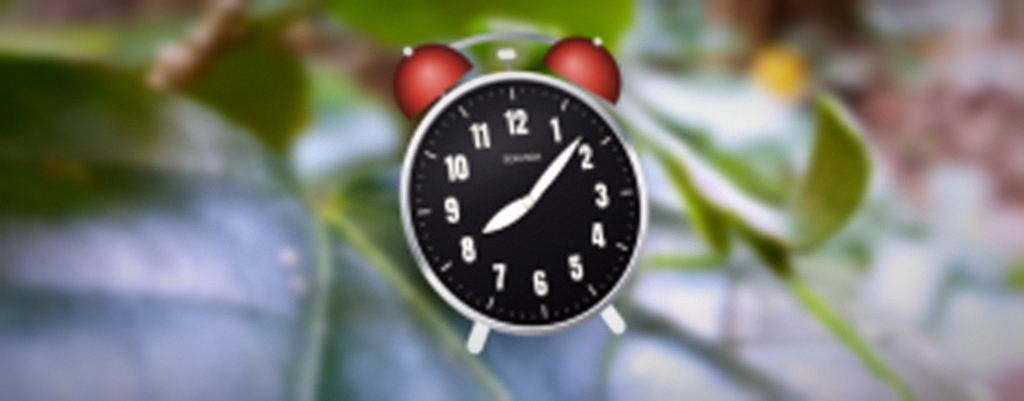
8:08
